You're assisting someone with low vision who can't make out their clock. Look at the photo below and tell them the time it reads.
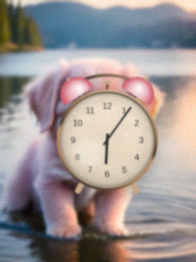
6:06
